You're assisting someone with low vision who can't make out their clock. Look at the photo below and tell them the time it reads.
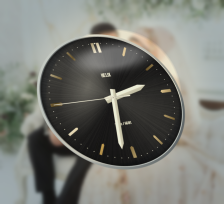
2:31:45
